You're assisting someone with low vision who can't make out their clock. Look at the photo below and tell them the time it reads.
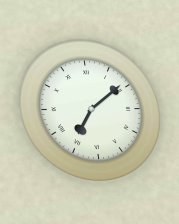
7:09
